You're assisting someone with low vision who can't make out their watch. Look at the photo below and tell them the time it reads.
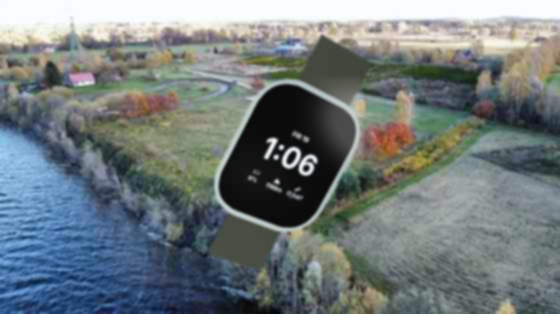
1:06
